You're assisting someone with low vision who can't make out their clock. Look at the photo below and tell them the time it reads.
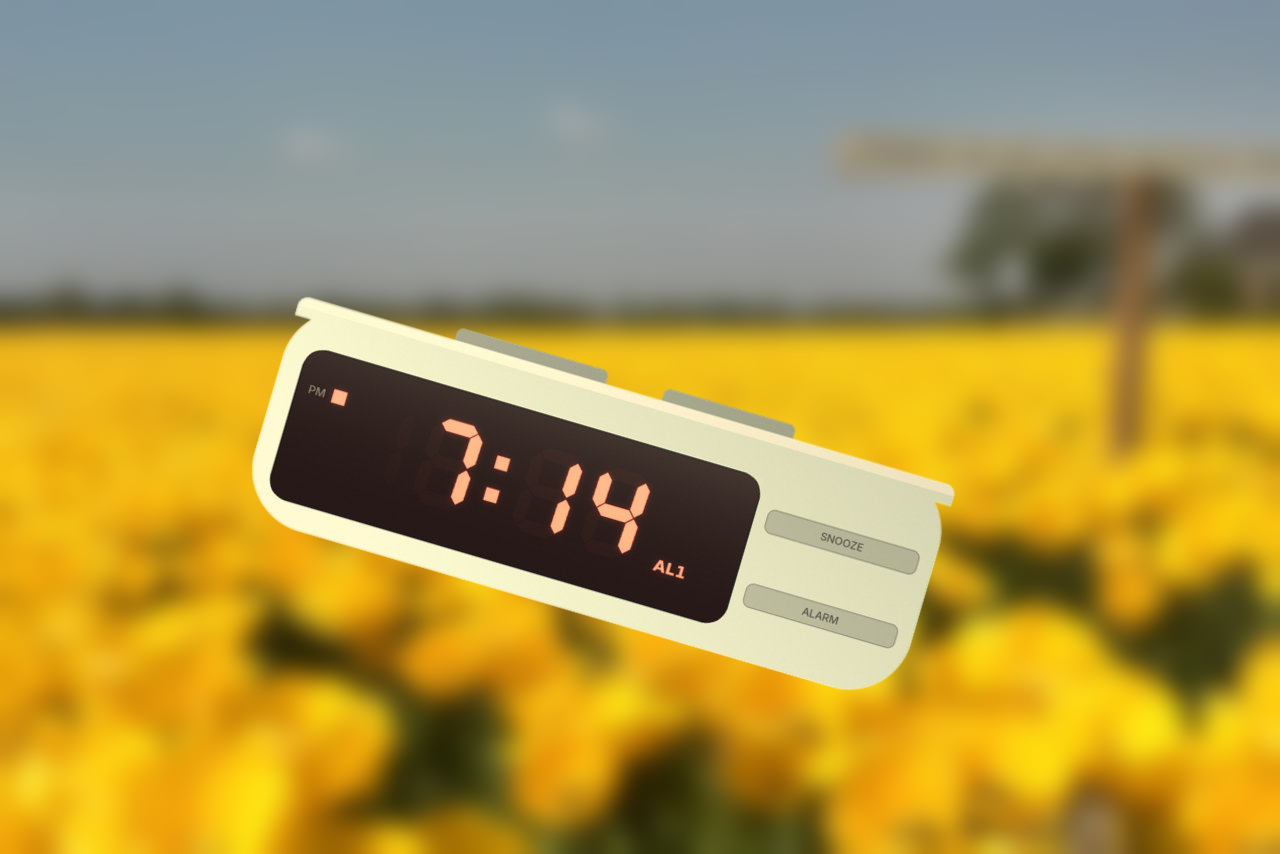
7:14
